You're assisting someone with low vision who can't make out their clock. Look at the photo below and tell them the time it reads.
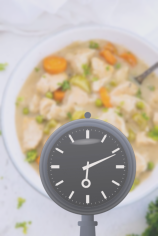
6:11
